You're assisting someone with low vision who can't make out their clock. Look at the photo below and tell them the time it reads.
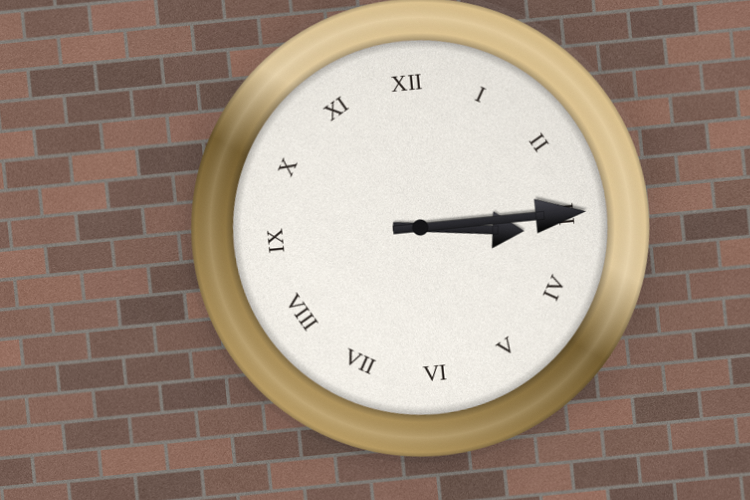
3:15
